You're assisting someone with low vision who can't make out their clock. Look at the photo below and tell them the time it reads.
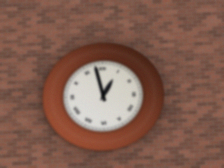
12:58
